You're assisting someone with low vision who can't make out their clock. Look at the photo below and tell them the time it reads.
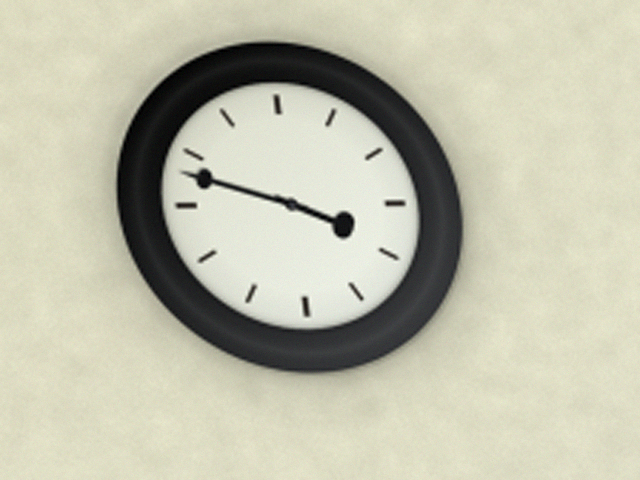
3:48
